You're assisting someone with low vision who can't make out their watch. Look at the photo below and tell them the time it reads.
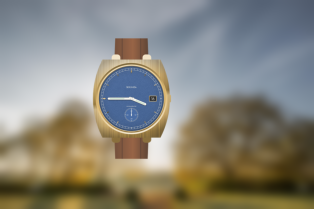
3:45
